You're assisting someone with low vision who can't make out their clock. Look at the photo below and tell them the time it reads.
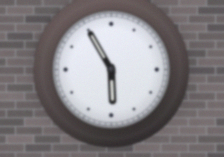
5:55
